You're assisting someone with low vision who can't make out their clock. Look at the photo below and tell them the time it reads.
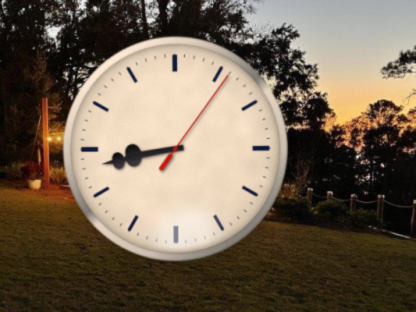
8:43:06
